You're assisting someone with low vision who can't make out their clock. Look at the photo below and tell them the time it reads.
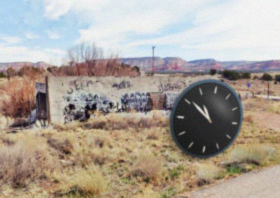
10:51
